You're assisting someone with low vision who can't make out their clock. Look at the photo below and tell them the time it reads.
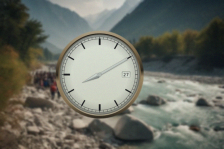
8:10
